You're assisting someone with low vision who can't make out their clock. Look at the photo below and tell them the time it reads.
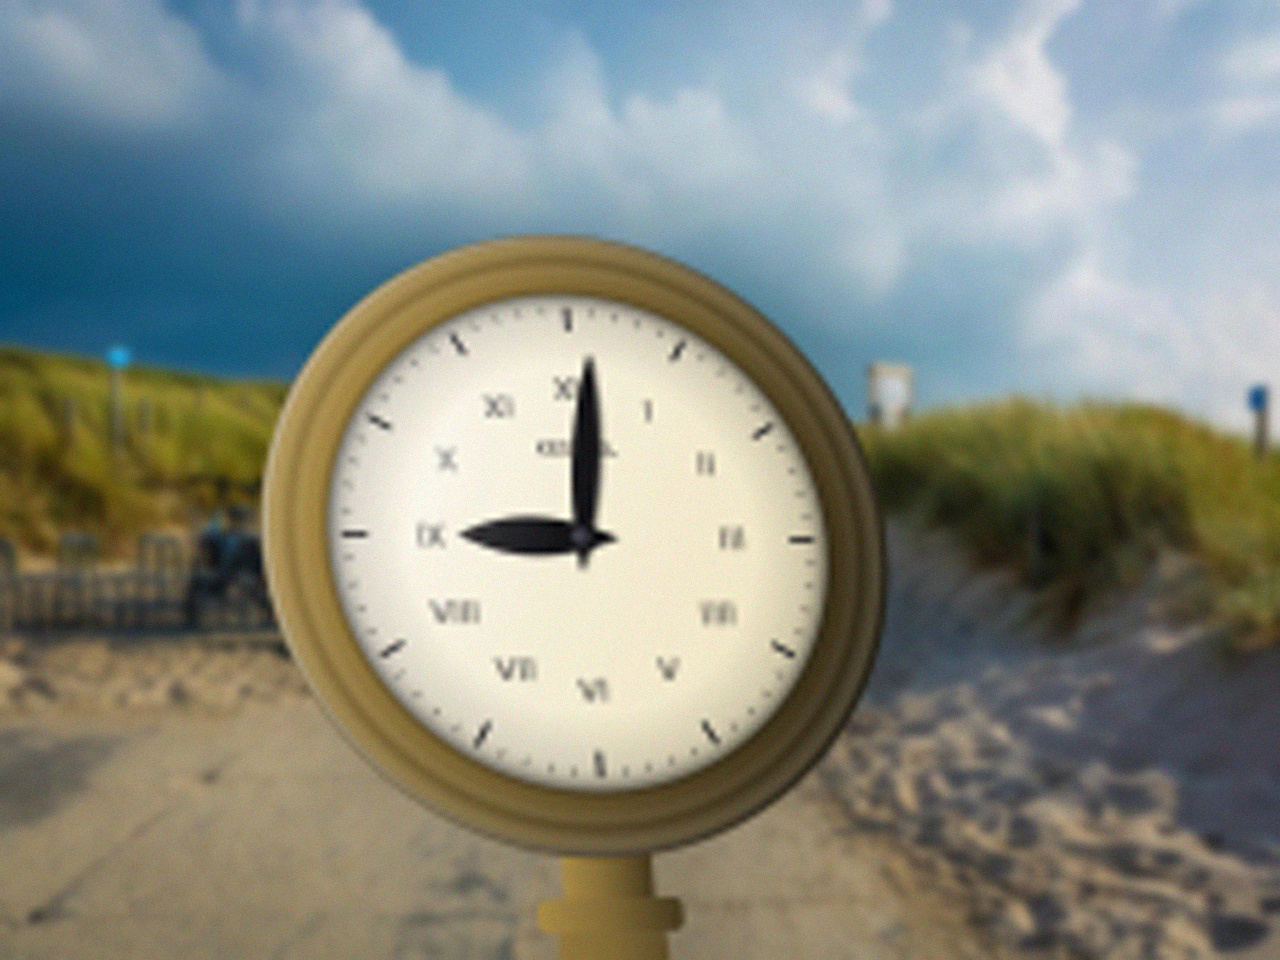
9:01
